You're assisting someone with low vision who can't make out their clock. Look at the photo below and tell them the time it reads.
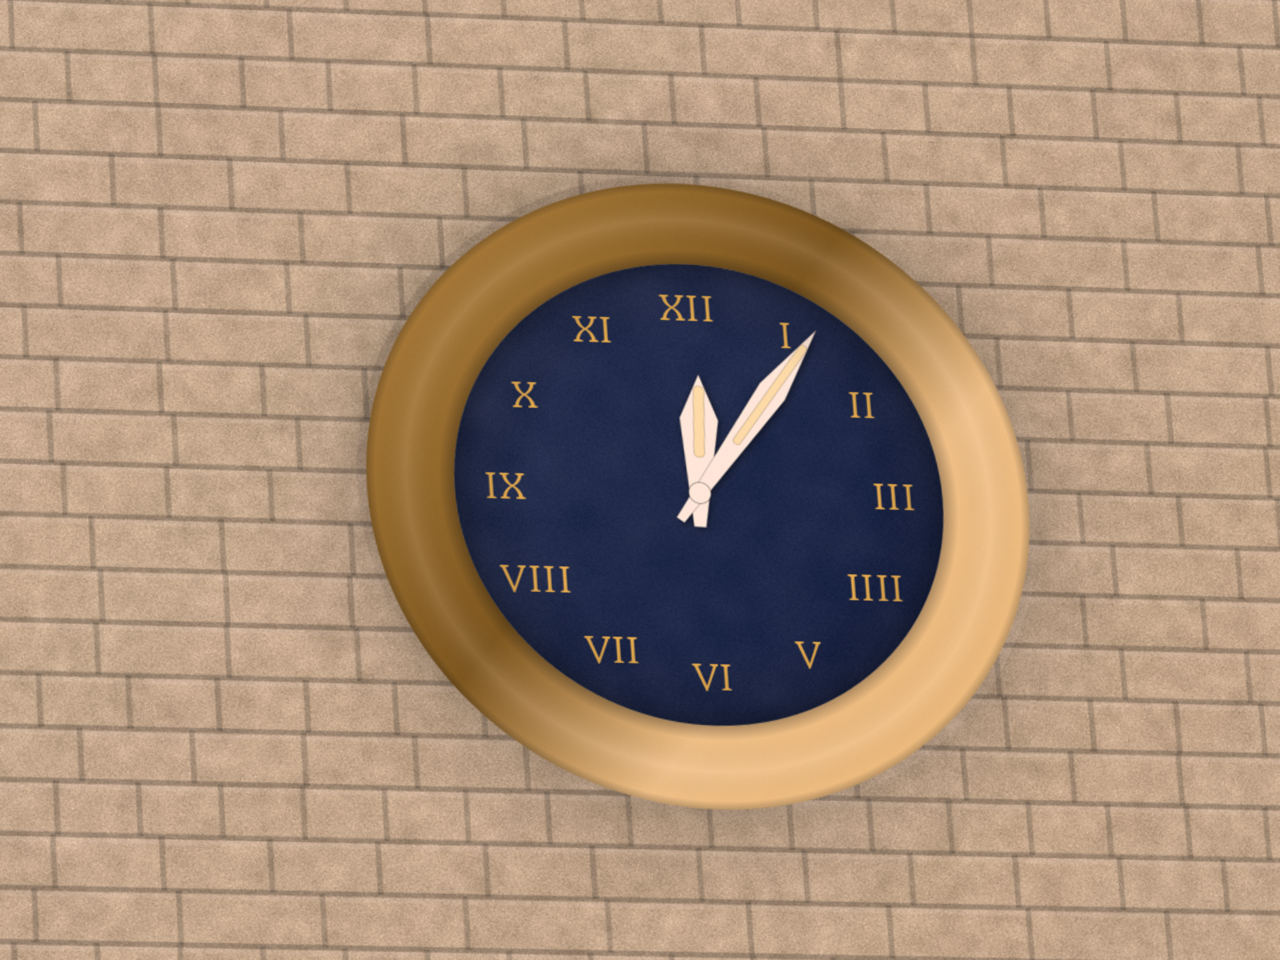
12:06
